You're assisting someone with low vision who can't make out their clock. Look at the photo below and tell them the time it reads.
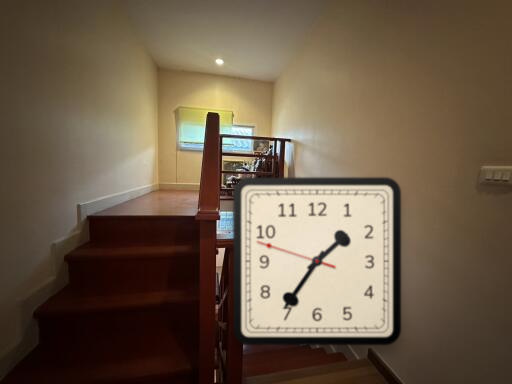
1:35:48
